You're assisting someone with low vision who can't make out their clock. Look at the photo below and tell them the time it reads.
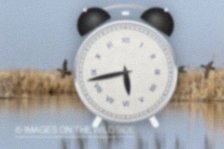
5:43
